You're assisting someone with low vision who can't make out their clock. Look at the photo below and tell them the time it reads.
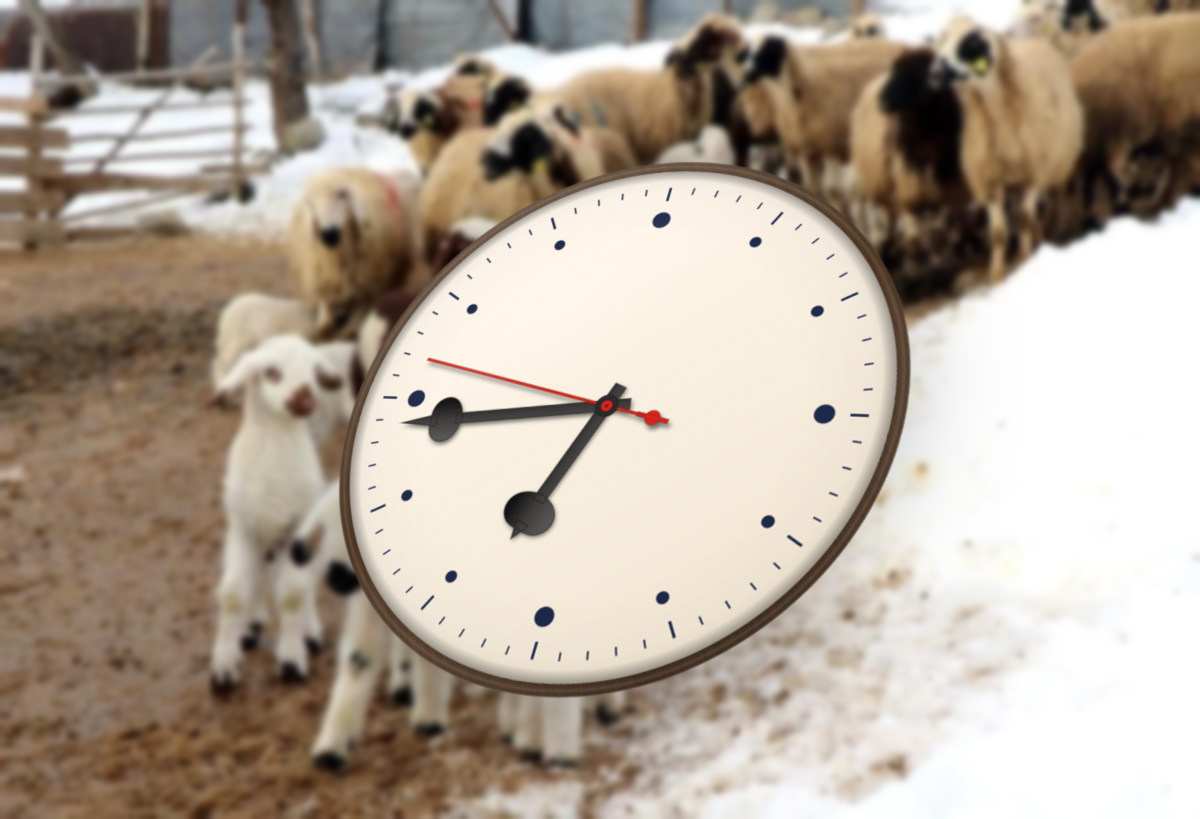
6:43:47
